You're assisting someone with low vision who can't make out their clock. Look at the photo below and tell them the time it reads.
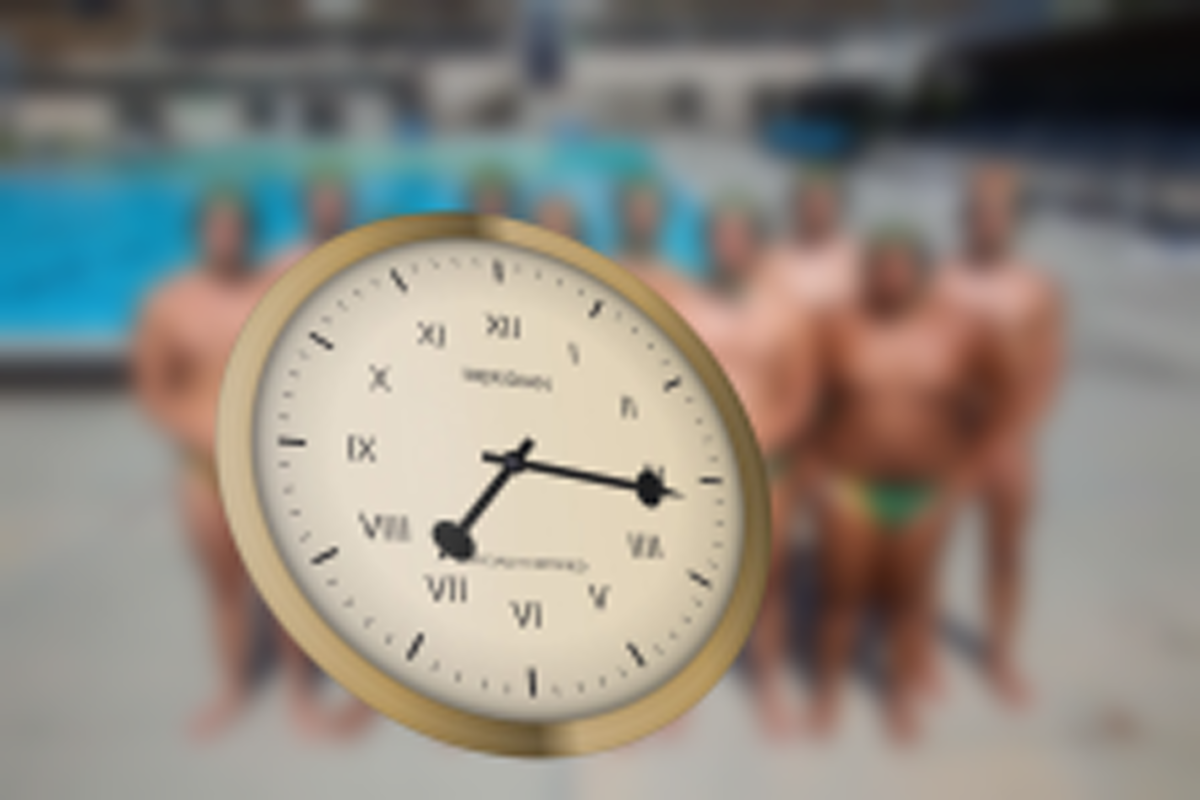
7:16
